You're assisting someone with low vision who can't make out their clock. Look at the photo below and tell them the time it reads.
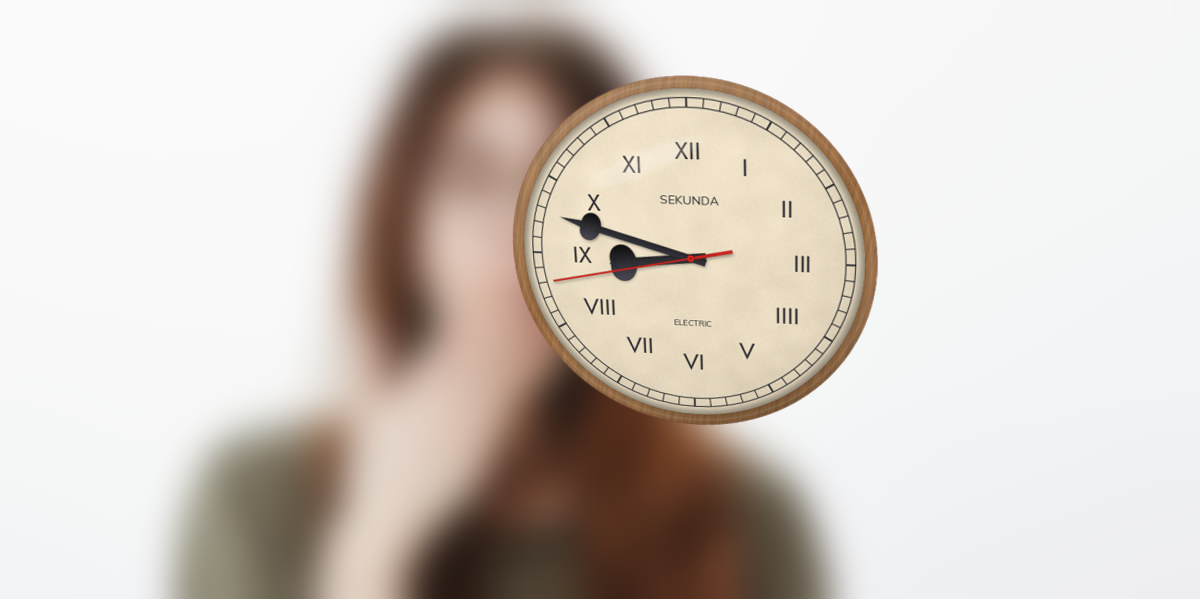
8:47:43
